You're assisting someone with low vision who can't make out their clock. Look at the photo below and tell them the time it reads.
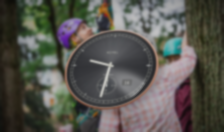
9:31
